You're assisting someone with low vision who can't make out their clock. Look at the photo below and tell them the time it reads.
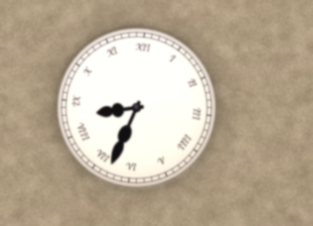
8:33
